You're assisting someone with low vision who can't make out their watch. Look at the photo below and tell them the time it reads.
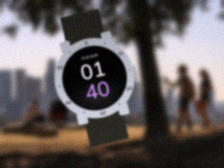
1:40
